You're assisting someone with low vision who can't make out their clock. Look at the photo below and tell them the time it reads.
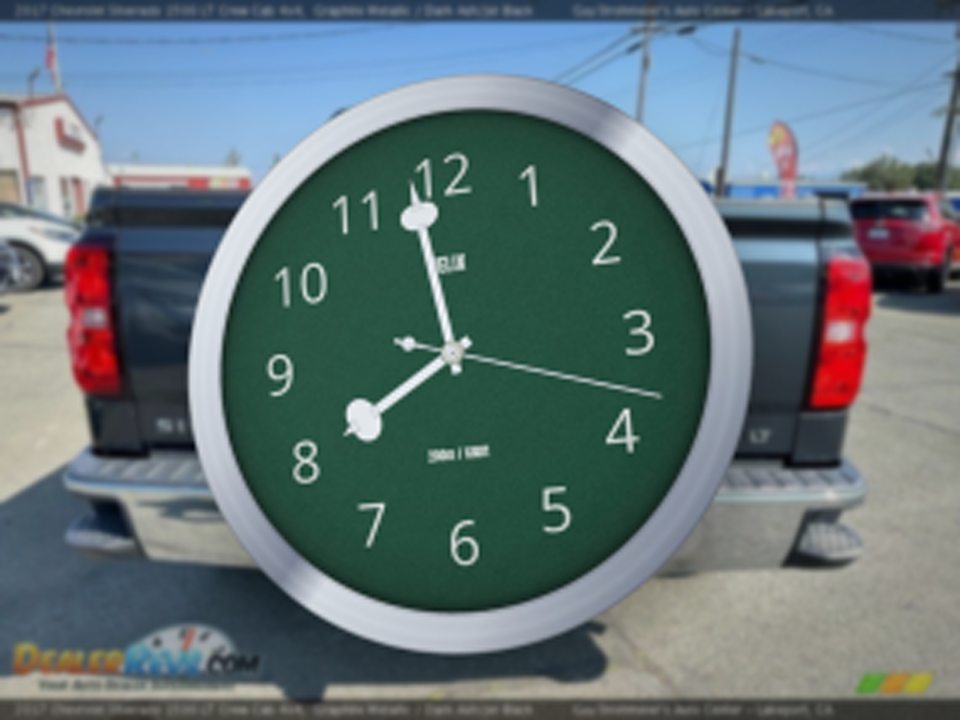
7:58:18
